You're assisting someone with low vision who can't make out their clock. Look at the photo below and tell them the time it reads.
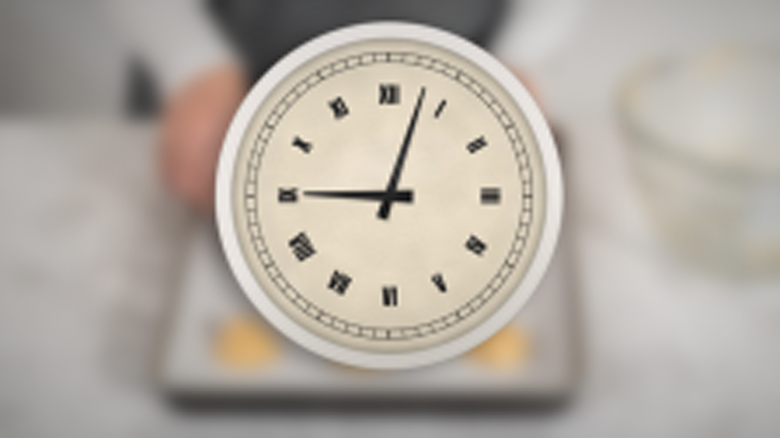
9:03
